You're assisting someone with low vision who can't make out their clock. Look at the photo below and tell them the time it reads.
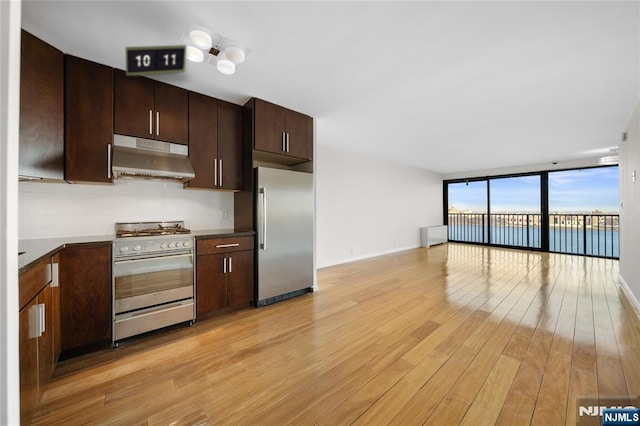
10:11
